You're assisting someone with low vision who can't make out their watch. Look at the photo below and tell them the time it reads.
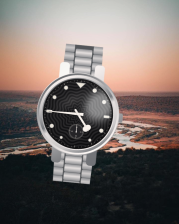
4:45
